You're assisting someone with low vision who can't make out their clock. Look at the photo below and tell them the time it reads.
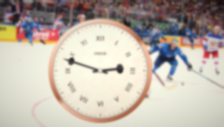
2:48
